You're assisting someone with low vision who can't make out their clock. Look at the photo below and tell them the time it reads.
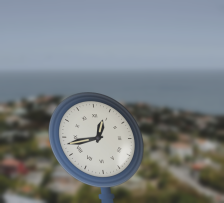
12:43
